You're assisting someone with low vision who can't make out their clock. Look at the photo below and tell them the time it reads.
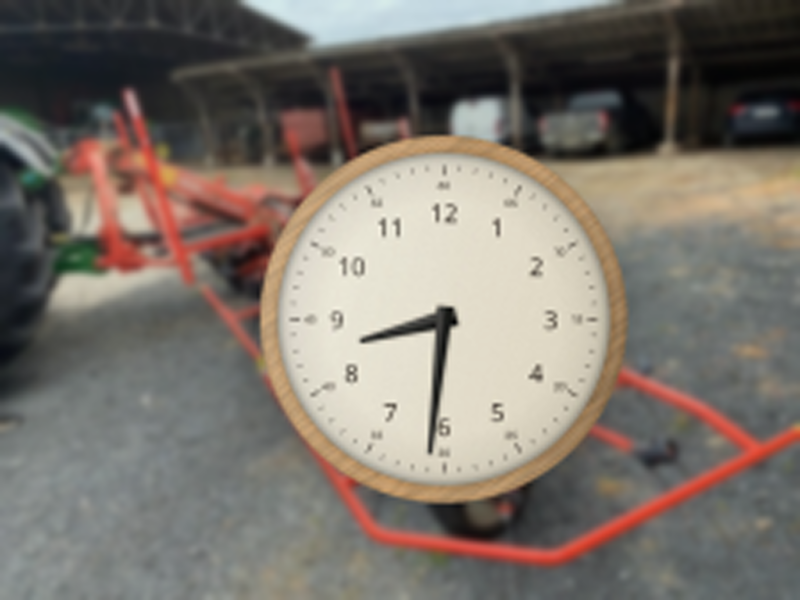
8:31
